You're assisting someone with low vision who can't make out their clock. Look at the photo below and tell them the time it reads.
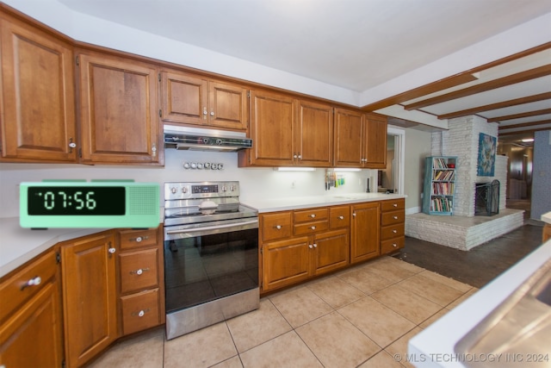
7:56
